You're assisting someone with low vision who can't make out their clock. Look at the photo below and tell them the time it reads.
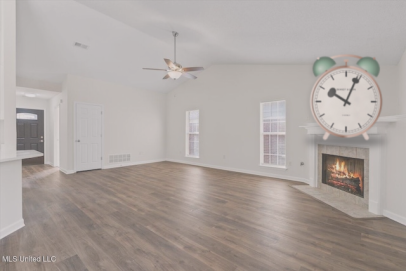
10:04
